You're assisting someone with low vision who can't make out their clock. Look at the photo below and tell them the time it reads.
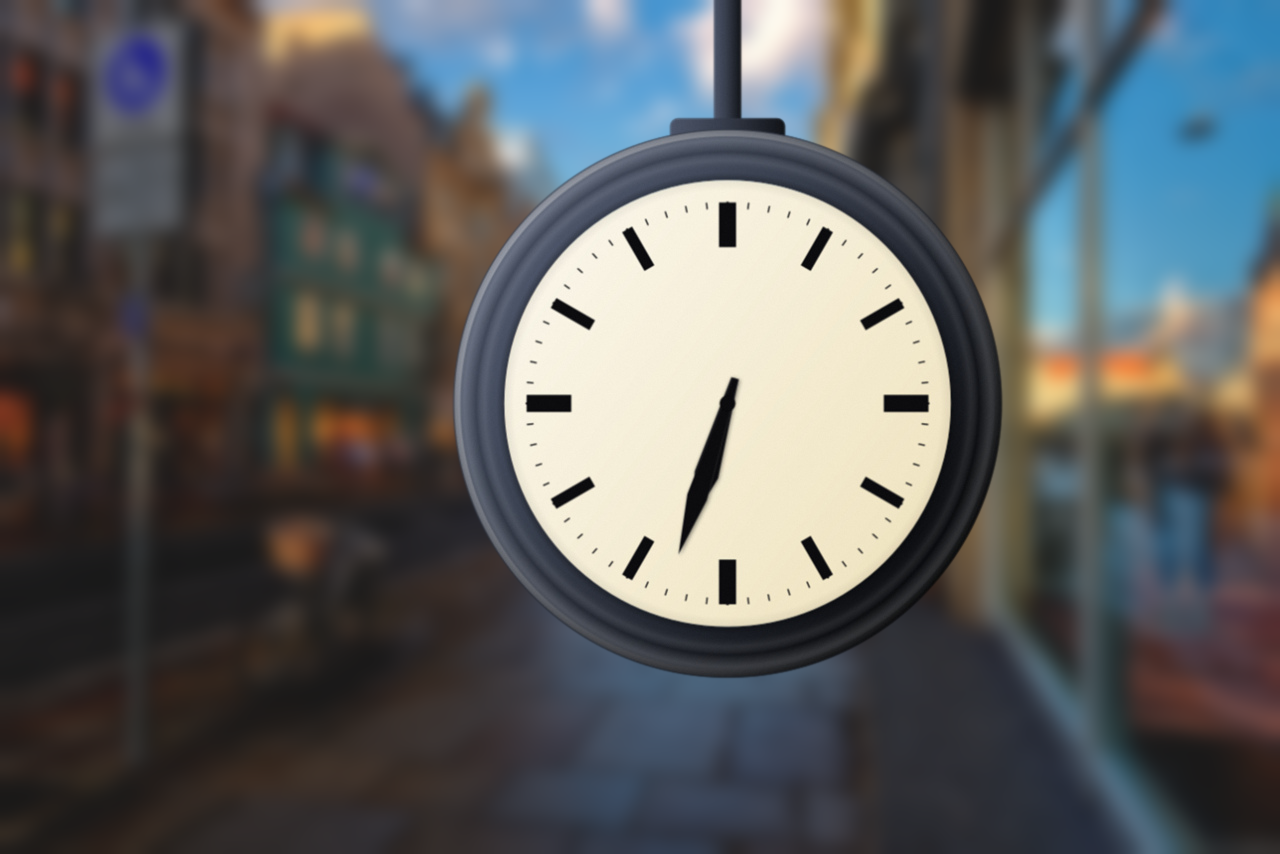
6:33
